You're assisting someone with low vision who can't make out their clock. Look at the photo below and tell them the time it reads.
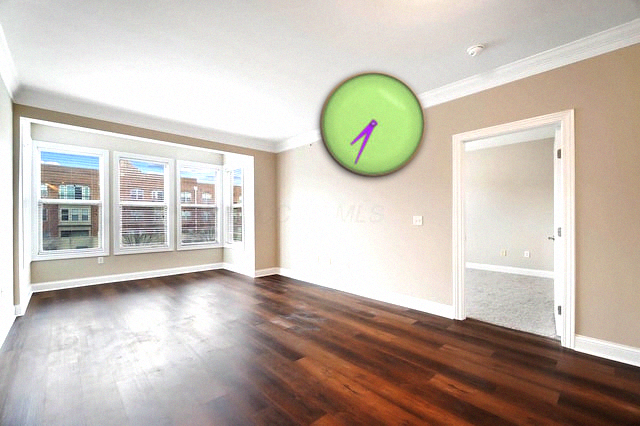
7:34
